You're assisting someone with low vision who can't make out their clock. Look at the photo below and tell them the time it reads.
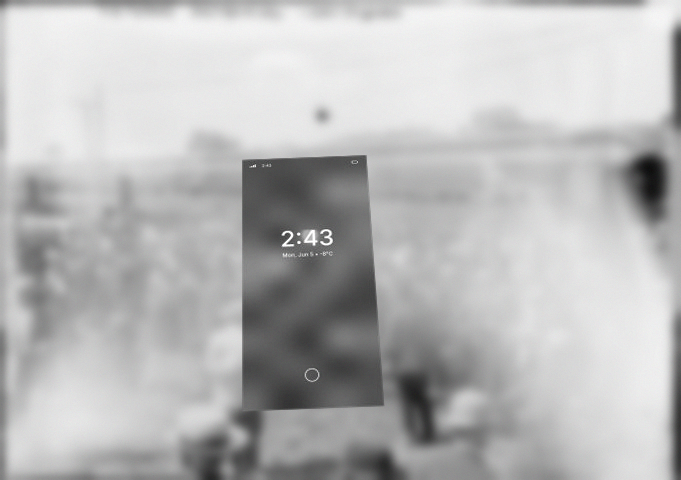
2:43
